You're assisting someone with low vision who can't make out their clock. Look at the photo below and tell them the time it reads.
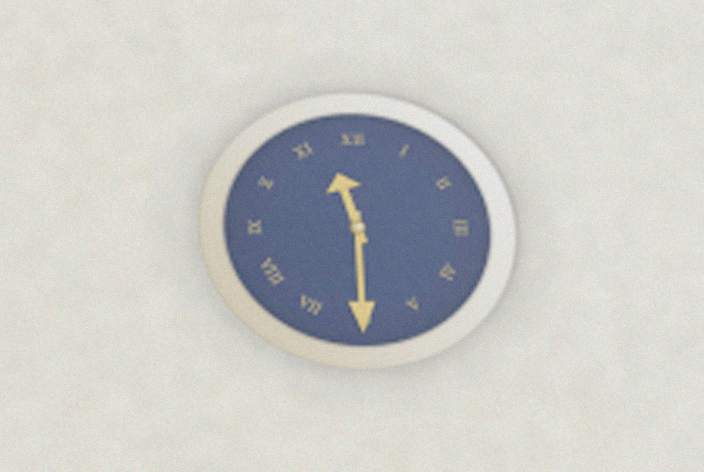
11:30
